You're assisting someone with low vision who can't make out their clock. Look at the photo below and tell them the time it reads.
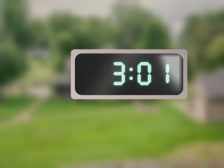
3:01
